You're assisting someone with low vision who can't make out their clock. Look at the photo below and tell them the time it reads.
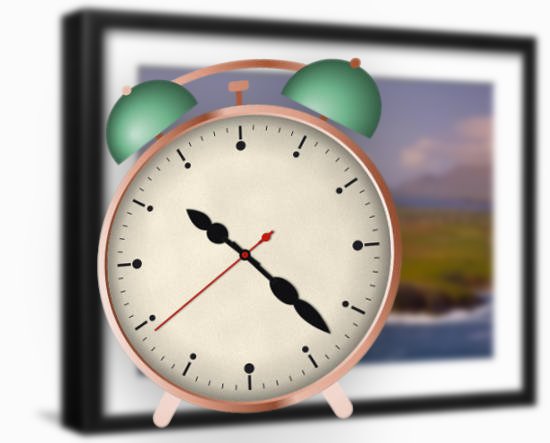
10:22:39
